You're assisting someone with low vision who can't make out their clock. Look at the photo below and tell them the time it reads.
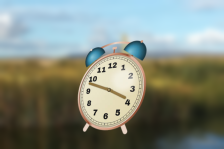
3:48
